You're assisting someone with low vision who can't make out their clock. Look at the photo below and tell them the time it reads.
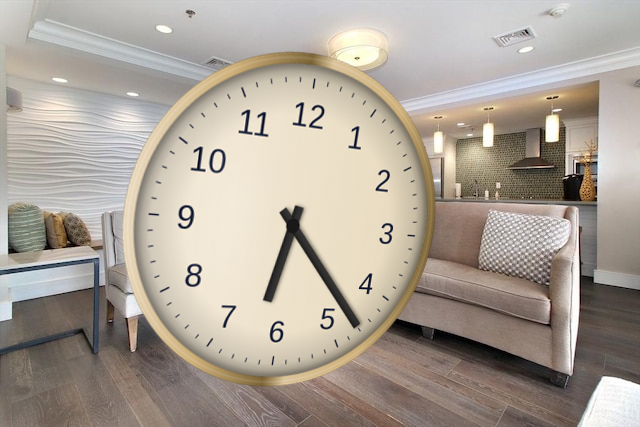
6:23
